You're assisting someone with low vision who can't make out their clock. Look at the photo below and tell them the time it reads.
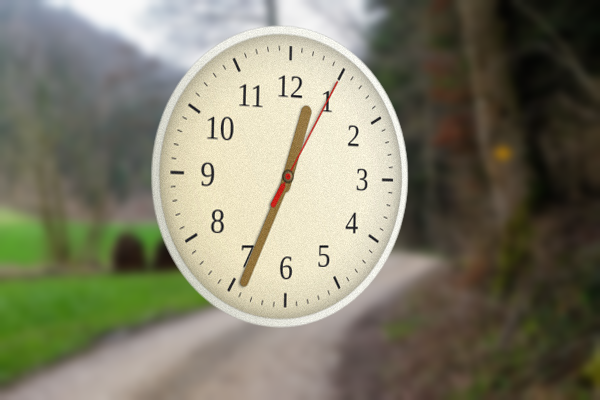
12:34:05
